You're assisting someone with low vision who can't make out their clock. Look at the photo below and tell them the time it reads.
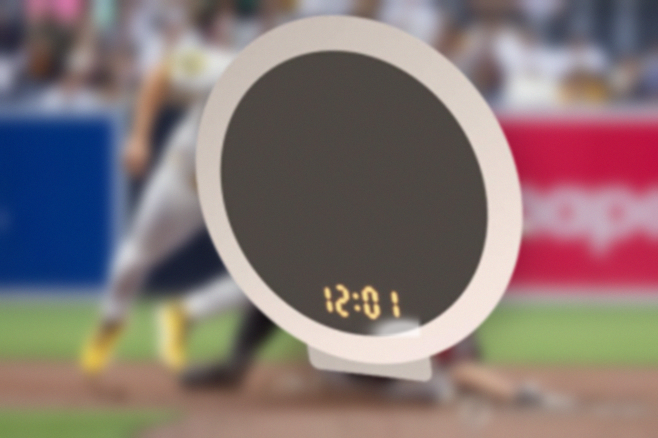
12:01
